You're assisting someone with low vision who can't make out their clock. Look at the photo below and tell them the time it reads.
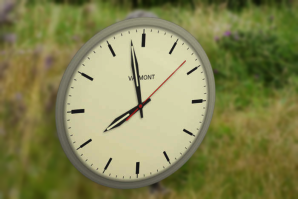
7:58:08
